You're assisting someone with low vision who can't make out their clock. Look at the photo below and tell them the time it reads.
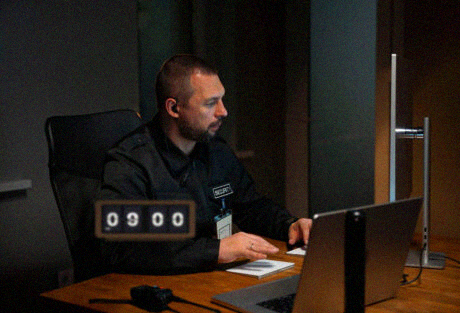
9:00
